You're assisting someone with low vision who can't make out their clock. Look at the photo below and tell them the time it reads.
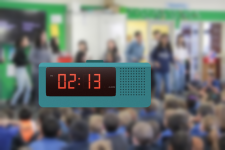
2:13
